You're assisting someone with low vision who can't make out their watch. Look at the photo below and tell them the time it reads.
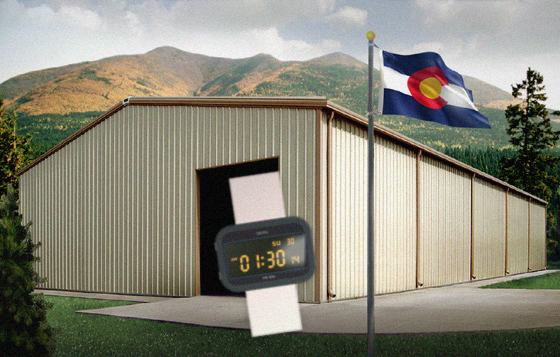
1:30
